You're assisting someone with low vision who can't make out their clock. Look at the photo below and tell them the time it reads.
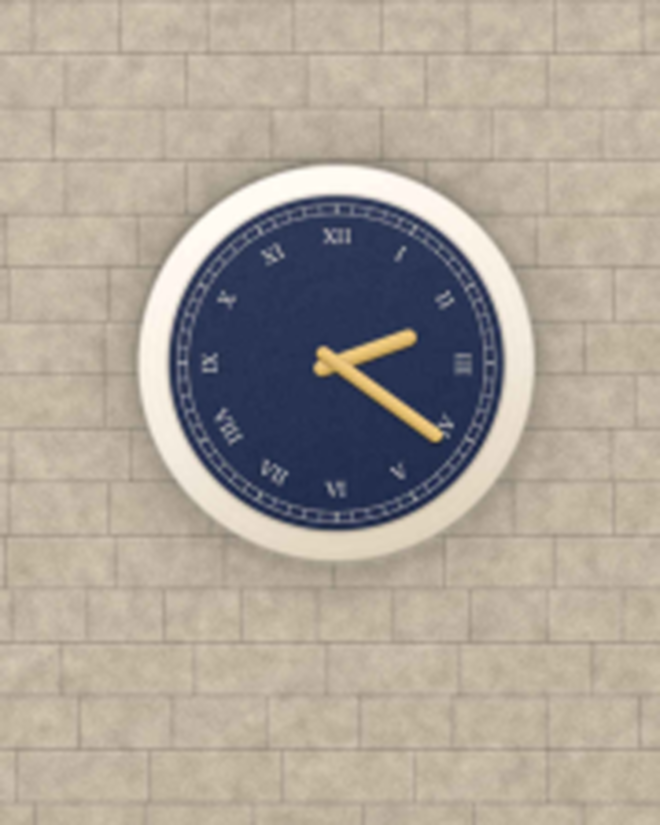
2:21
